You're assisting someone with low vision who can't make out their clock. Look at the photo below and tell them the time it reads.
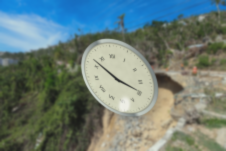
3:52
